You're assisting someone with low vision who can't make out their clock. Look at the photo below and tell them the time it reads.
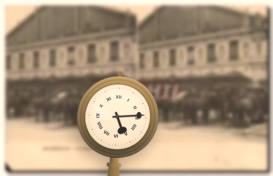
5:14
